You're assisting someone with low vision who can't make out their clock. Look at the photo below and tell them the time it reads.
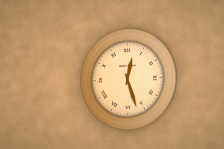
12:27
